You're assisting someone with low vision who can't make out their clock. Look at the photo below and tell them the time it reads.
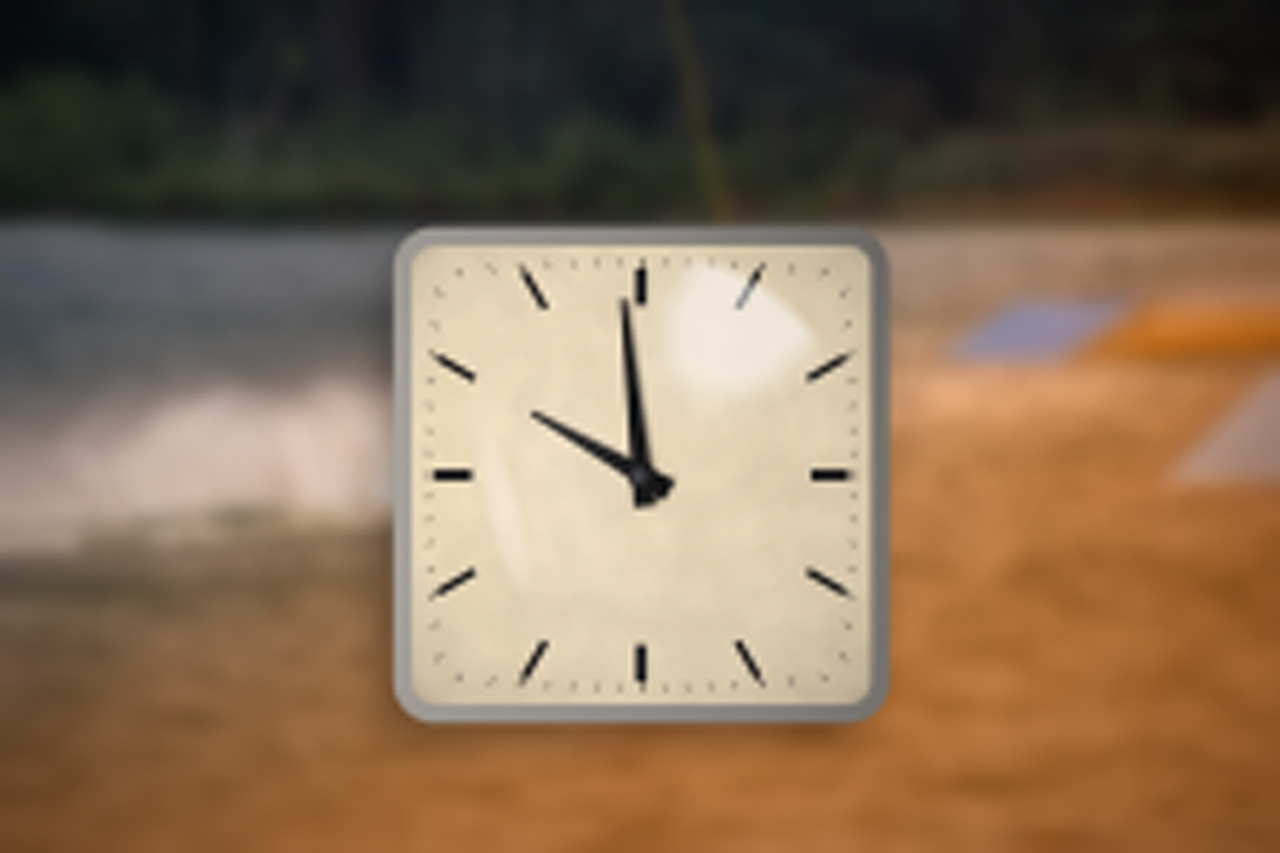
9:59
